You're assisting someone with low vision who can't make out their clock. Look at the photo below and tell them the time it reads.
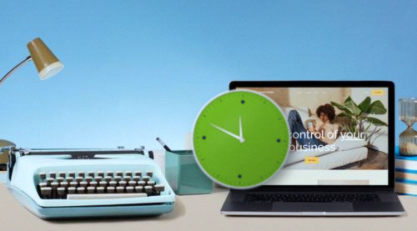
11:49
